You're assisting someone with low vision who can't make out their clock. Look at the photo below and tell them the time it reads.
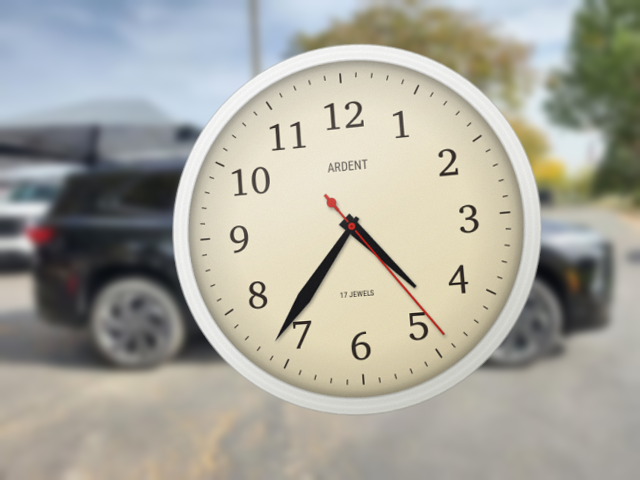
4:36:24
